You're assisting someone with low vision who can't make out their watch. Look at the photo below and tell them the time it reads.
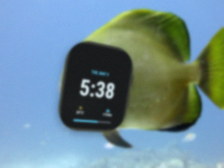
5:38
